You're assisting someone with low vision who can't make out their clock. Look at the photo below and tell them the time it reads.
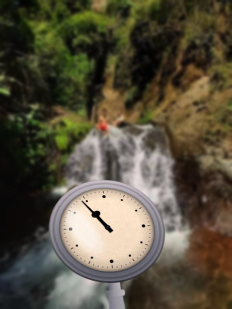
10:54
